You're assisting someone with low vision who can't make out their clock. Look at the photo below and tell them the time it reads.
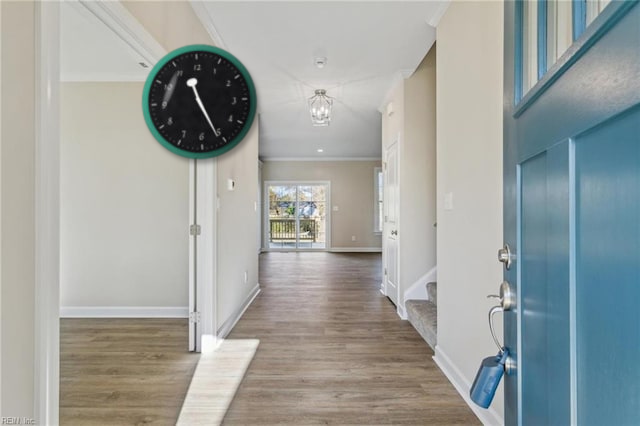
11:26
